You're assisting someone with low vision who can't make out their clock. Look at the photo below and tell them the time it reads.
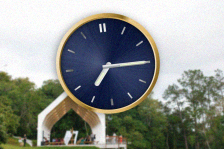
7:15
